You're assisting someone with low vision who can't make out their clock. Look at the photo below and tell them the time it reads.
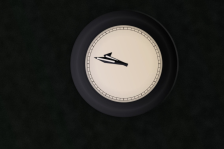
9:47
